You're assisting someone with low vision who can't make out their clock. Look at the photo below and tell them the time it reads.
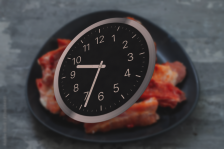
9:34
